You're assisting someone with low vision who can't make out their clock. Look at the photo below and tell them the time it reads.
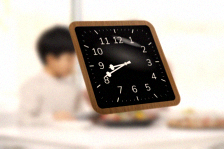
8:41
